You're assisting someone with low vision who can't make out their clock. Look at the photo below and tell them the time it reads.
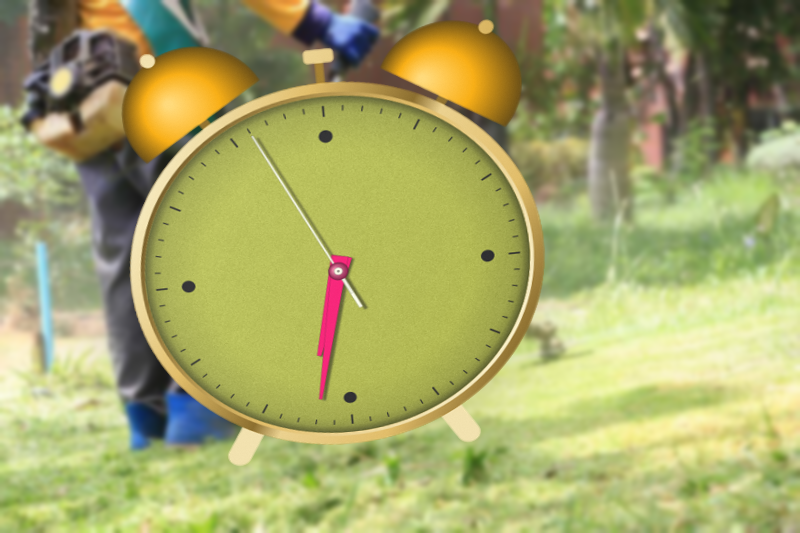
6:31:56
